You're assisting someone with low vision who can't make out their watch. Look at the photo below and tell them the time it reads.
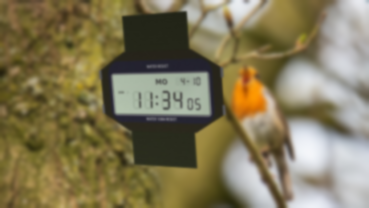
11:34:05
